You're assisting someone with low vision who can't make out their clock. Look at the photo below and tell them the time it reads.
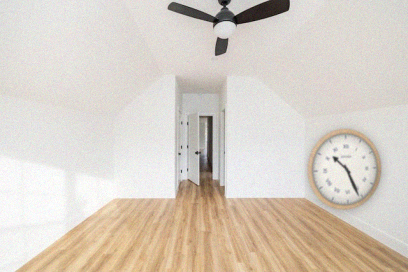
10:26
